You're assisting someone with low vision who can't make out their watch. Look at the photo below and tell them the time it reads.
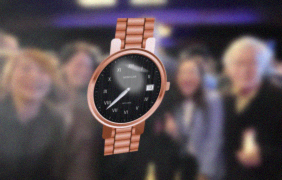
7:38
